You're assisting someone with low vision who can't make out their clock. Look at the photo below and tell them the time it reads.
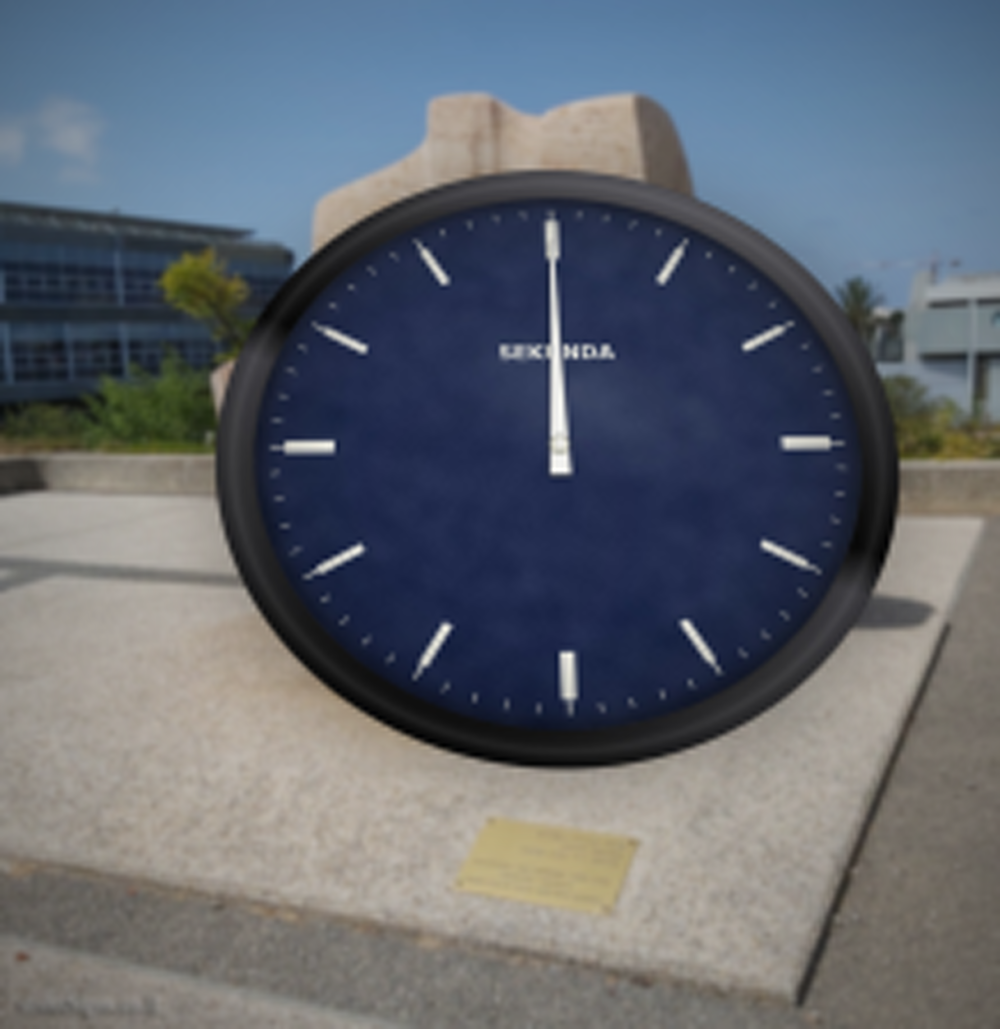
12:00
